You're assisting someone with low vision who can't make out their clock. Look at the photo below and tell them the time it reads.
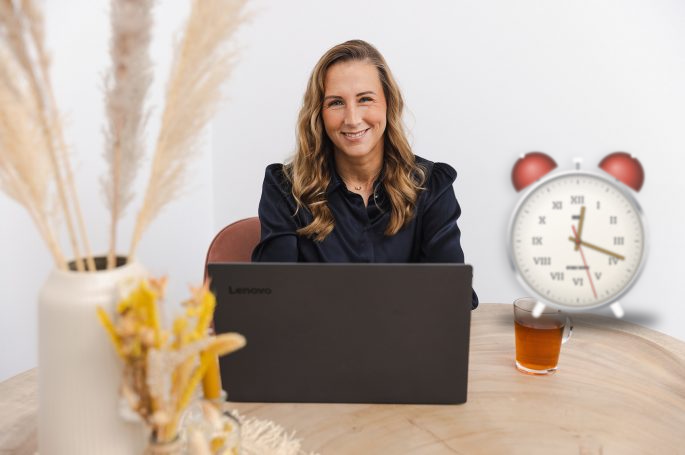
12:18:27
